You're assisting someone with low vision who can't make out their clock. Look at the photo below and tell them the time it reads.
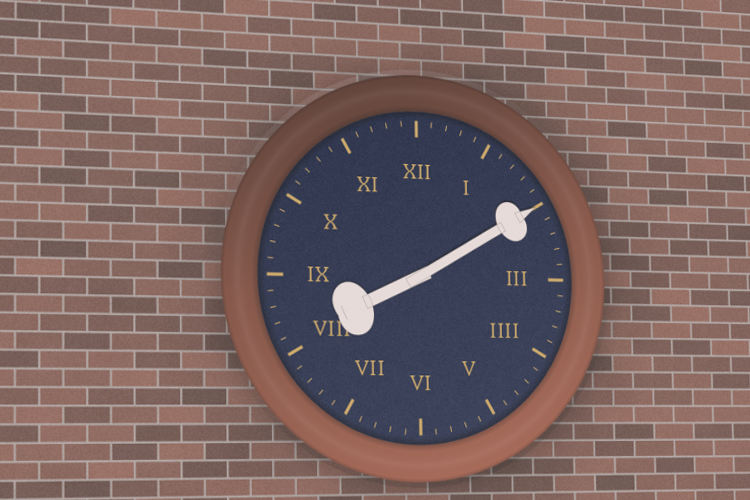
8:10
